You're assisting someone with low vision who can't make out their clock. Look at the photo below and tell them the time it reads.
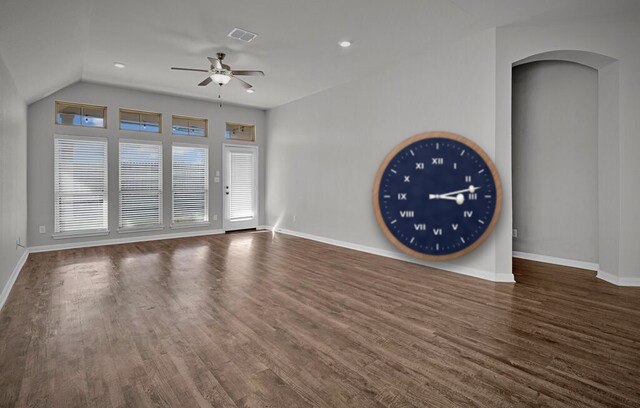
3:13
